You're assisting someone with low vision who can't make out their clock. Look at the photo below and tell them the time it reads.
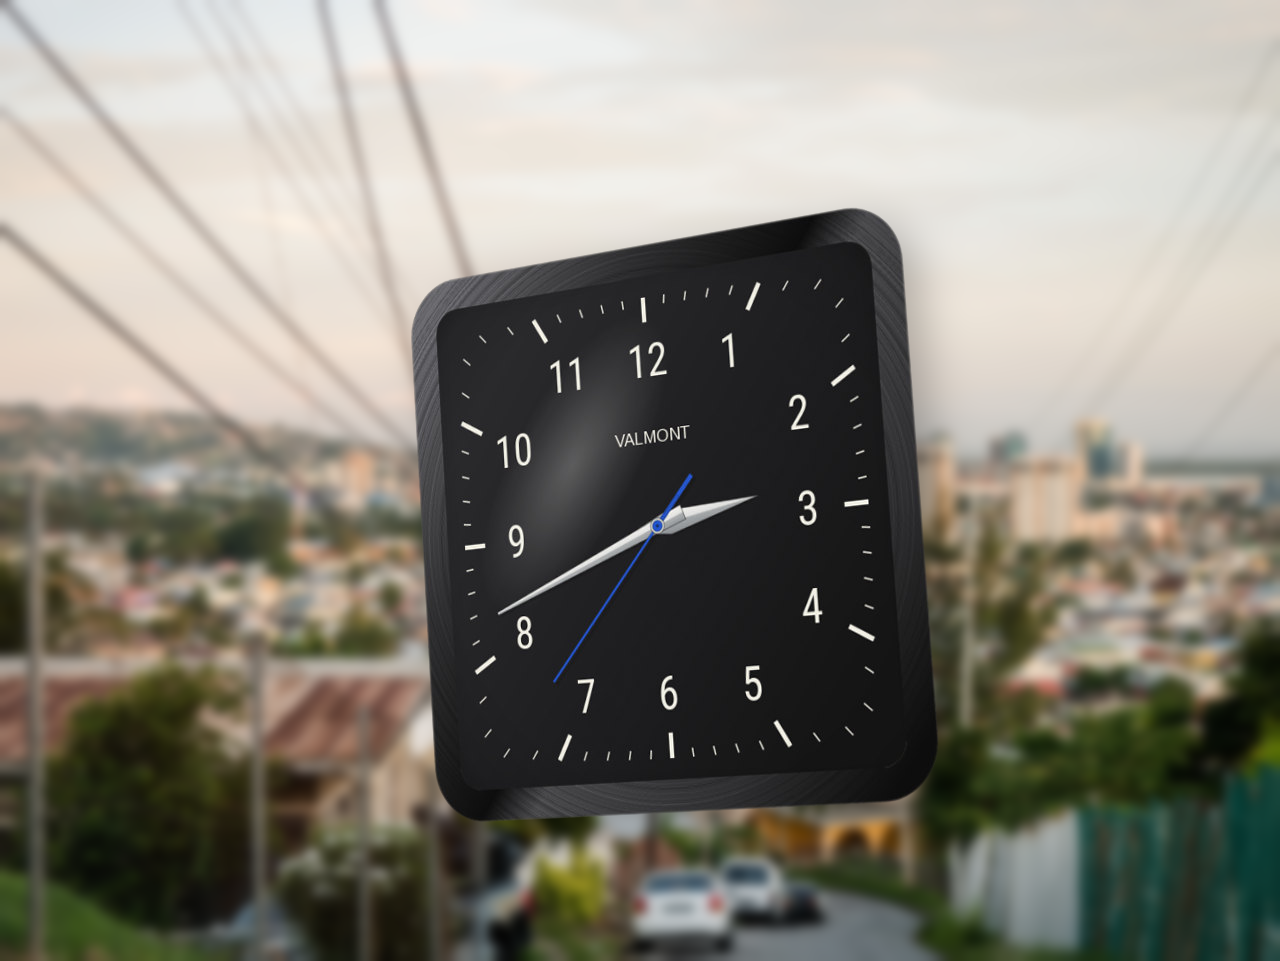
2:41:37
